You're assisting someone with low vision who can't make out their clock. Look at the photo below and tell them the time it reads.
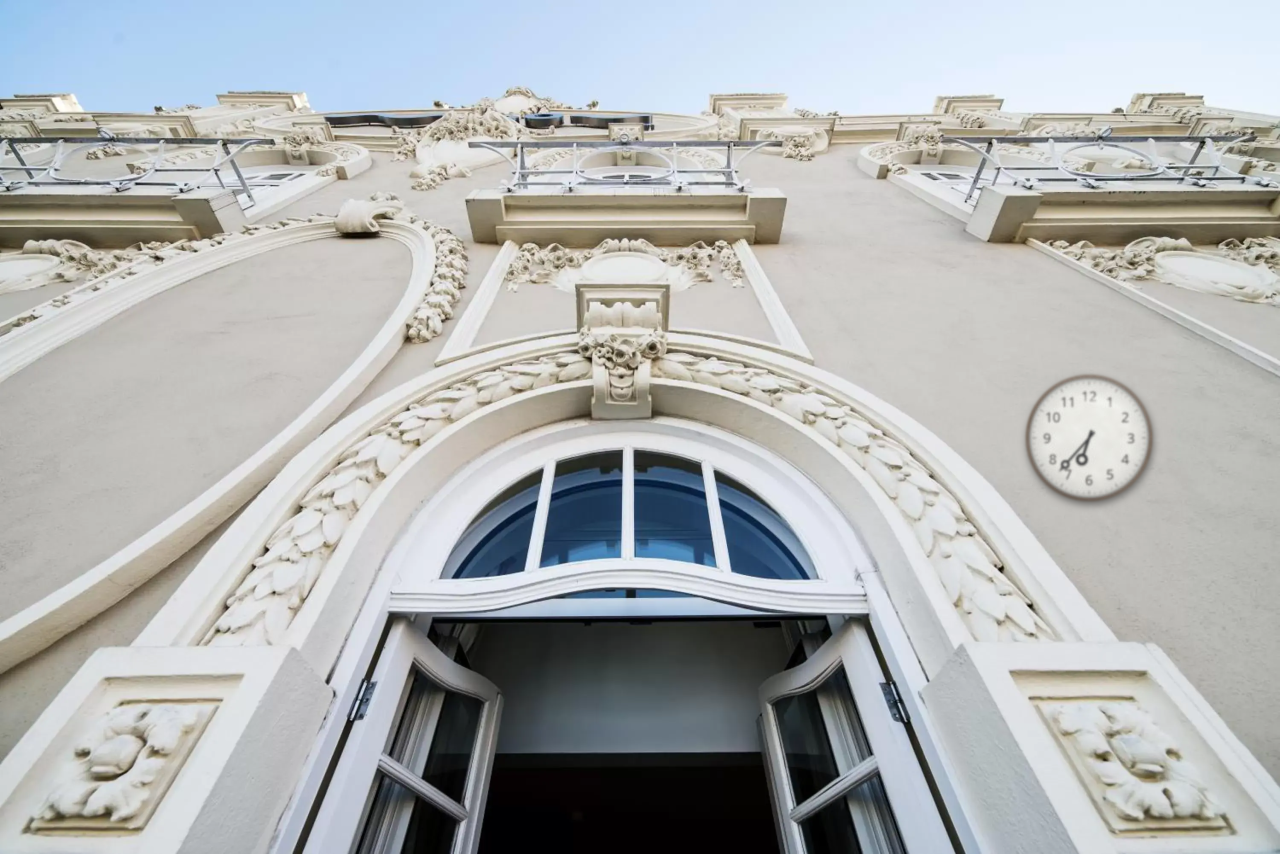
6:37
